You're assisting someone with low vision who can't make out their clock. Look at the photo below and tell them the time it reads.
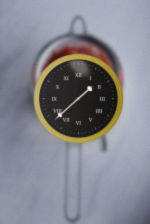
1:38
